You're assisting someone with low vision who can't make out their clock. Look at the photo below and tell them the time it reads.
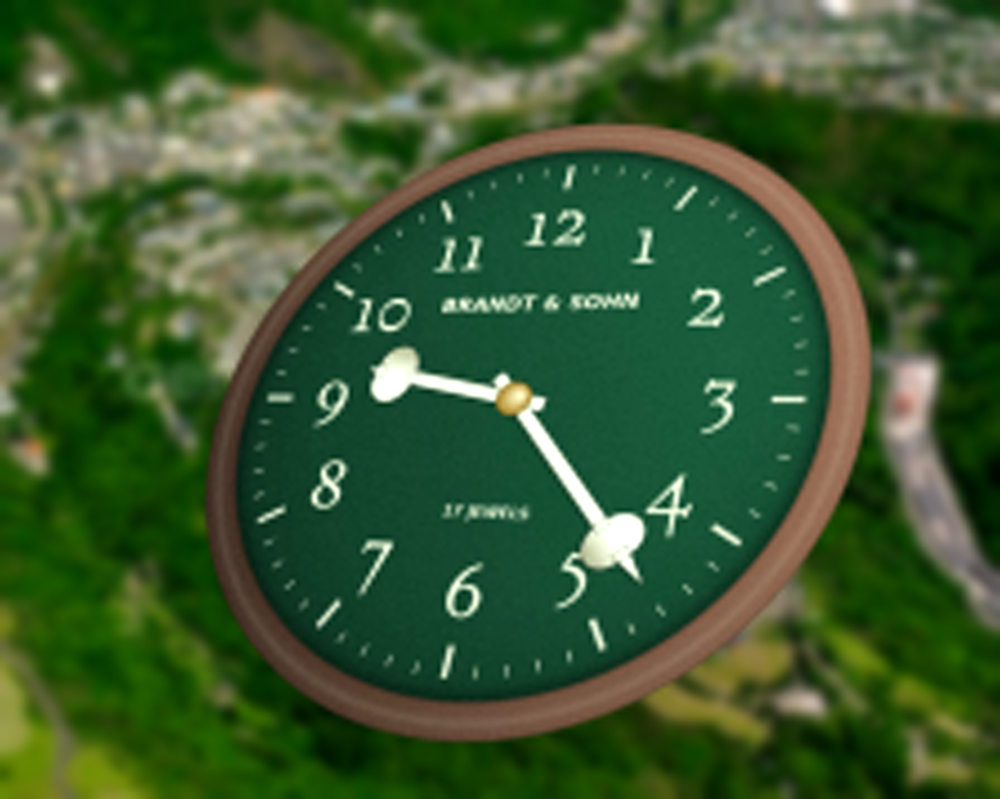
9:23
